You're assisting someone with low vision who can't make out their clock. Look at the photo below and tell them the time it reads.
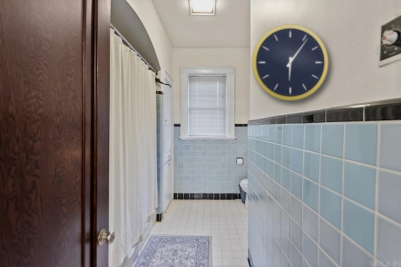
6:06
